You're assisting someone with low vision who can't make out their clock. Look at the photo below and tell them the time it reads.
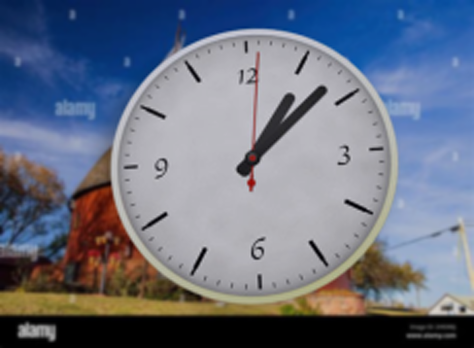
1:08:01
